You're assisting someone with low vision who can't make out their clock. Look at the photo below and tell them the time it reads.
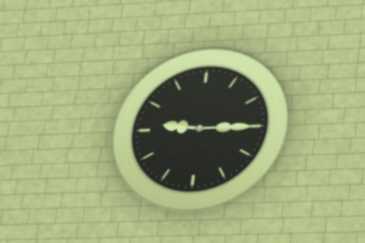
9:15
